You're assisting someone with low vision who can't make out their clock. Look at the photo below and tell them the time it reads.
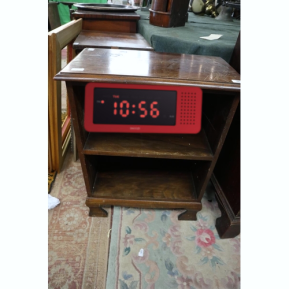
10:56
